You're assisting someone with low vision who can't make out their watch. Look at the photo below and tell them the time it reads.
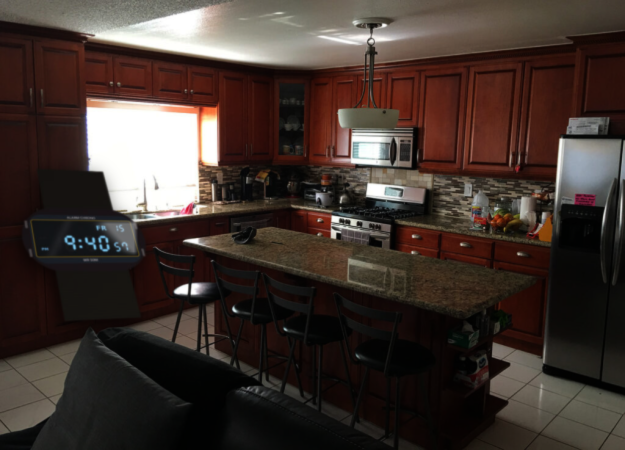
9:40:57
